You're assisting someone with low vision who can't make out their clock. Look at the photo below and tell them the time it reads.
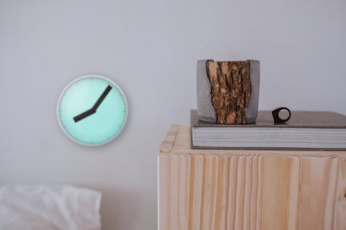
8:06
